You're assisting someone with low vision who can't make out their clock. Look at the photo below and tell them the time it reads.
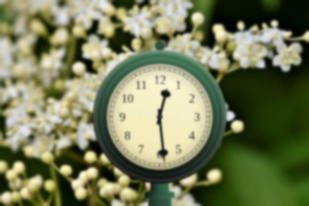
12:29
